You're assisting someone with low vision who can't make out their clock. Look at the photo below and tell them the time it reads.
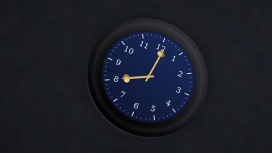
8:01
